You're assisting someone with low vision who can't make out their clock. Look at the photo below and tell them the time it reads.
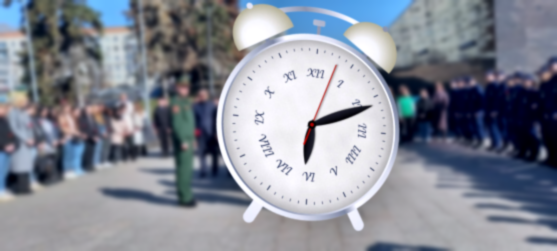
6:11:03
